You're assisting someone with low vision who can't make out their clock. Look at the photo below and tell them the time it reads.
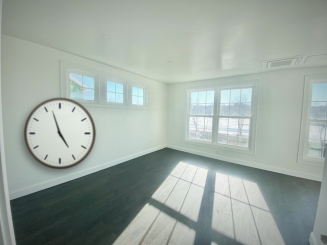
4:57
